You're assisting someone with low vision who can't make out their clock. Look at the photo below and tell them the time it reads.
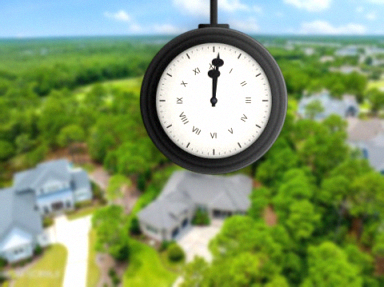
12:01
